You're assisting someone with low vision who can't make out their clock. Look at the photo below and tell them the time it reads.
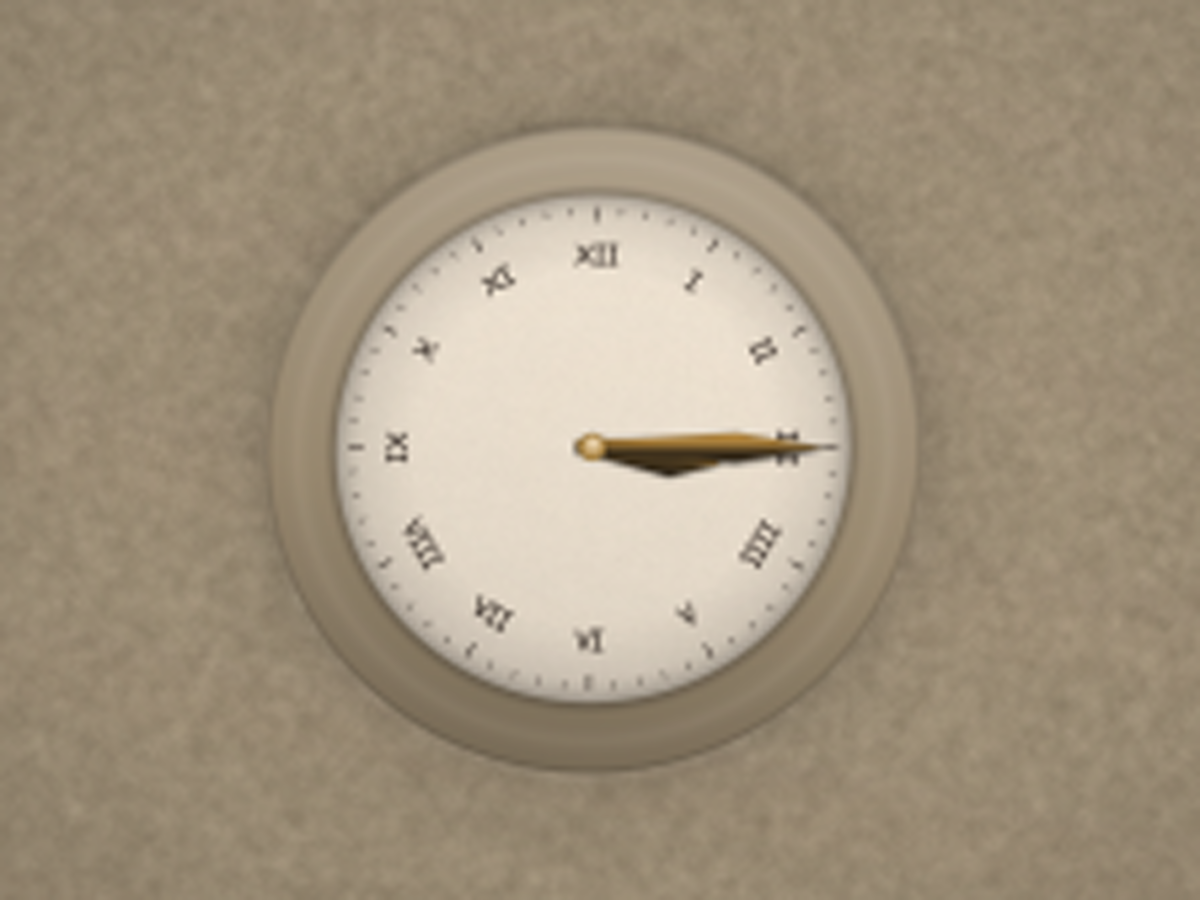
3:15
